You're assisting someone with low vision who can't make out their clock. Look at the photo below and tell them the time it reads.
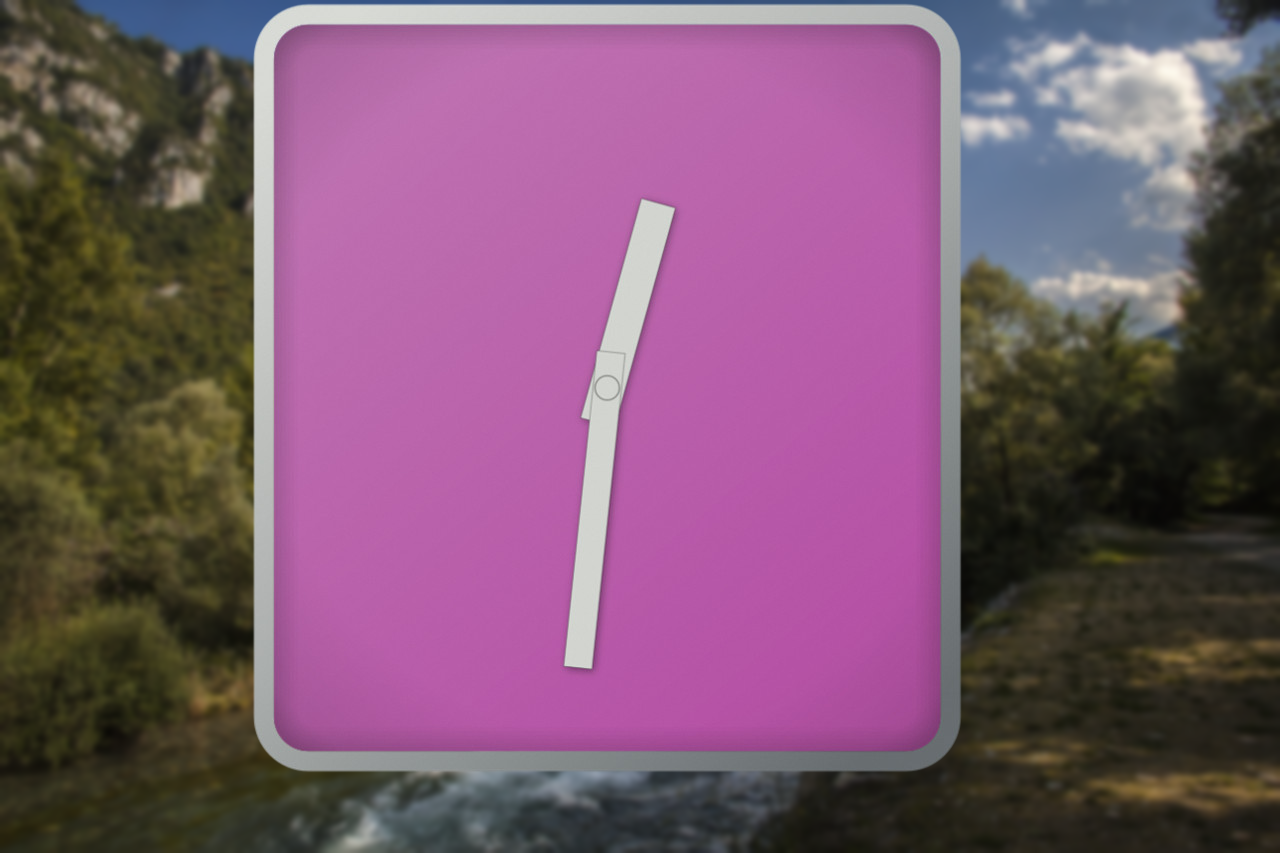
12:31
